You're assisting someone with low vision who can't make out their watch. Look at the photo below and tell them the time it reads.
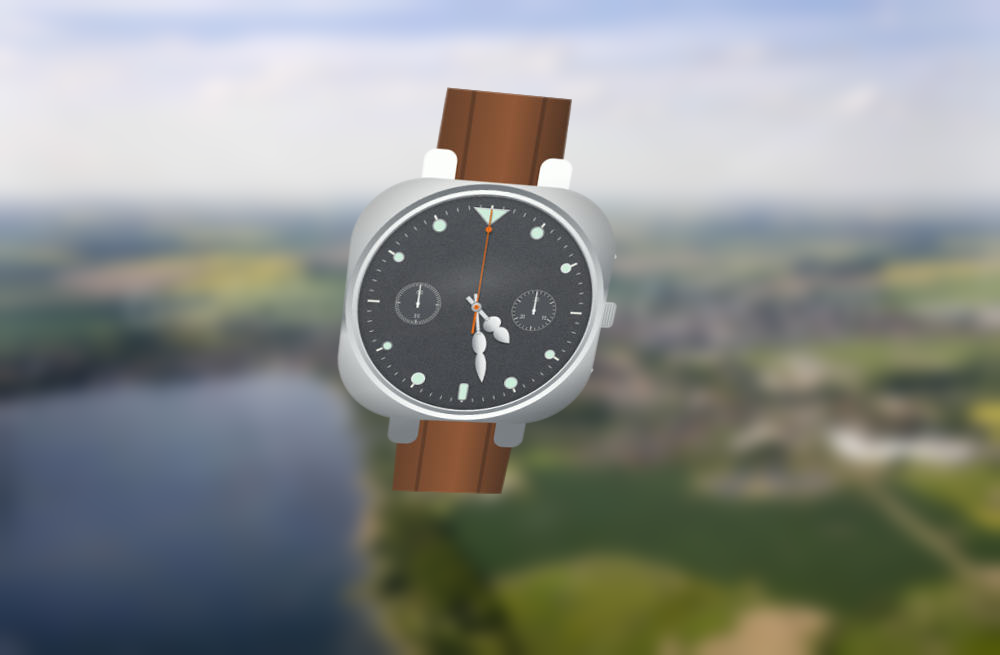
4:28
